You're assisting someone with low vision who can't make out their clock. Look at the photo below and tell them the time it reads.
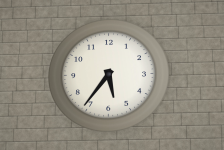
5:36
